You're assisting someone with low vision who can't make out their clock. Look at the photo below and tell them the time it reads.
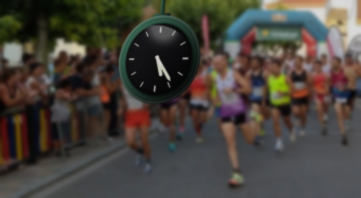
5:24
